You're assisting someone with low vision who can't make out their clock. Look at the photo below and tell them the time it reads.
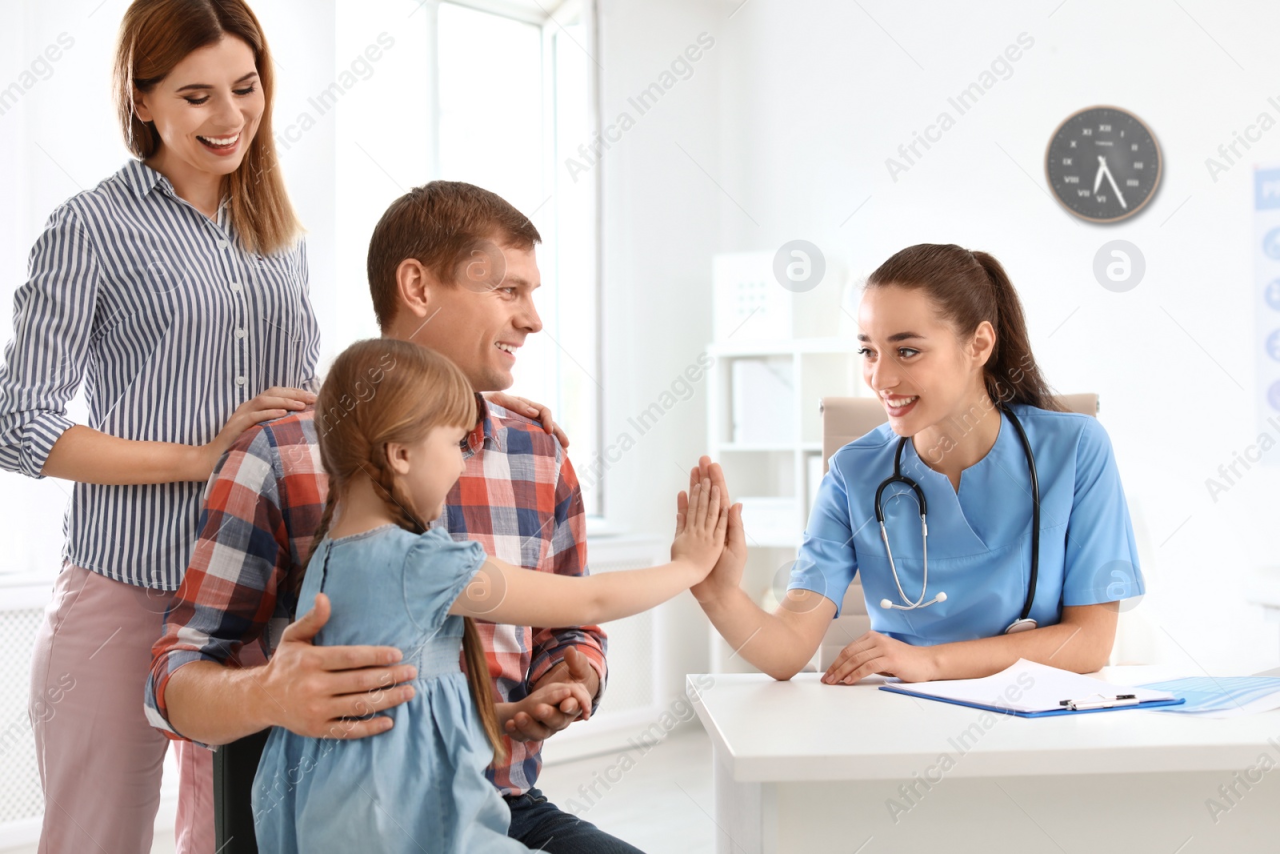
6:25
